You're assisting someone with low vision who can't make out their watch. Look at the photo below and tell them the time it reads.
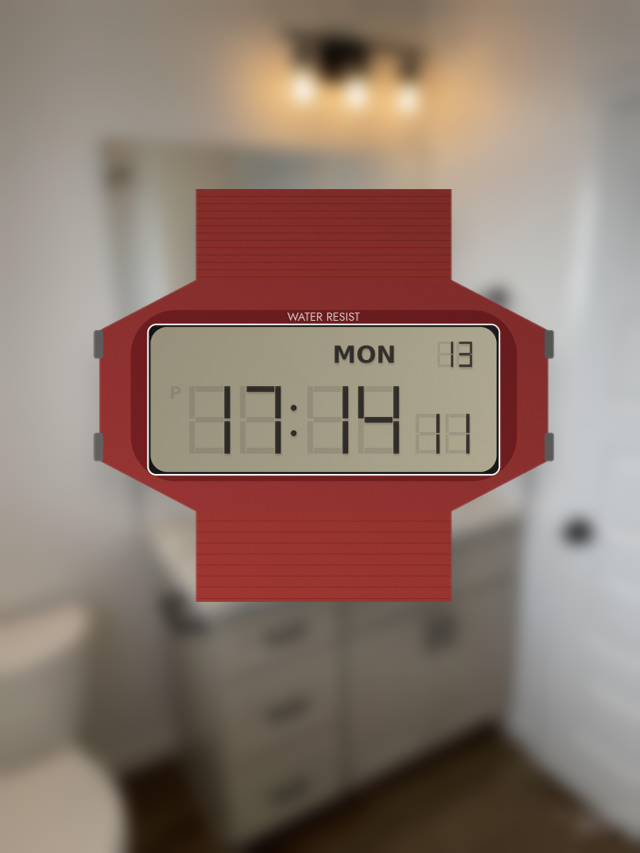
17:14:11
